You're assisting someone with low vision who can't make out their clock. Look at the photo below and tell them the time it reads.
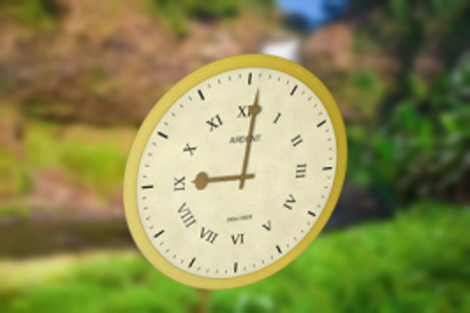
9:01
